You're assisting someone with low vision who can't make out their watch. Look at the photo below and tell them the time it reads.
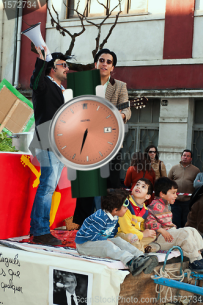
6:33
